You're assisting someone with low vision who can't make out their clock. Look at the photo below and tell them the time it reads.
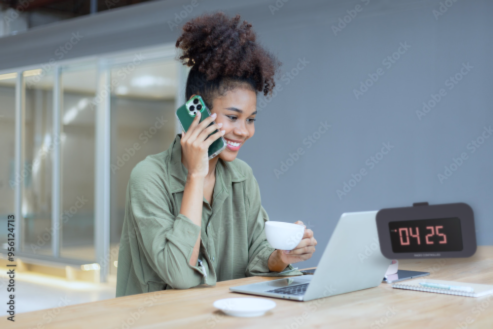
4:25
